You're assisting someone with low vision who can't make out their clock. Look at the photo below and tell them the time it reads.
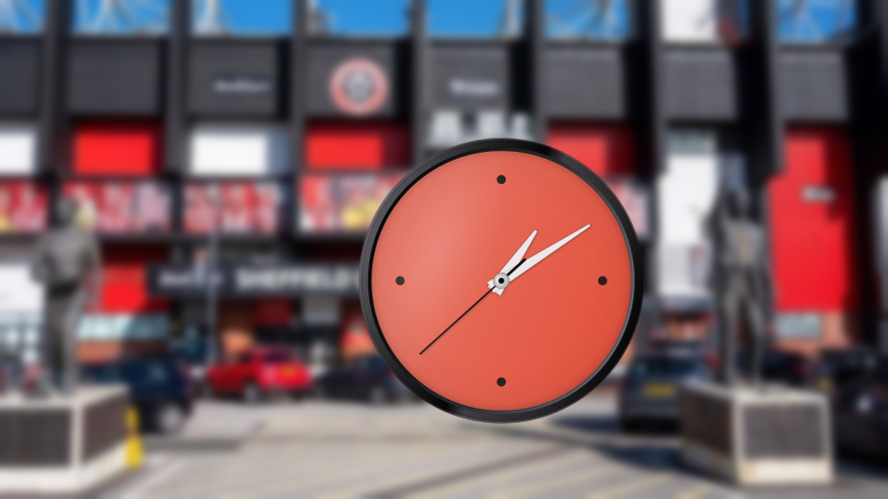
1:09:38
